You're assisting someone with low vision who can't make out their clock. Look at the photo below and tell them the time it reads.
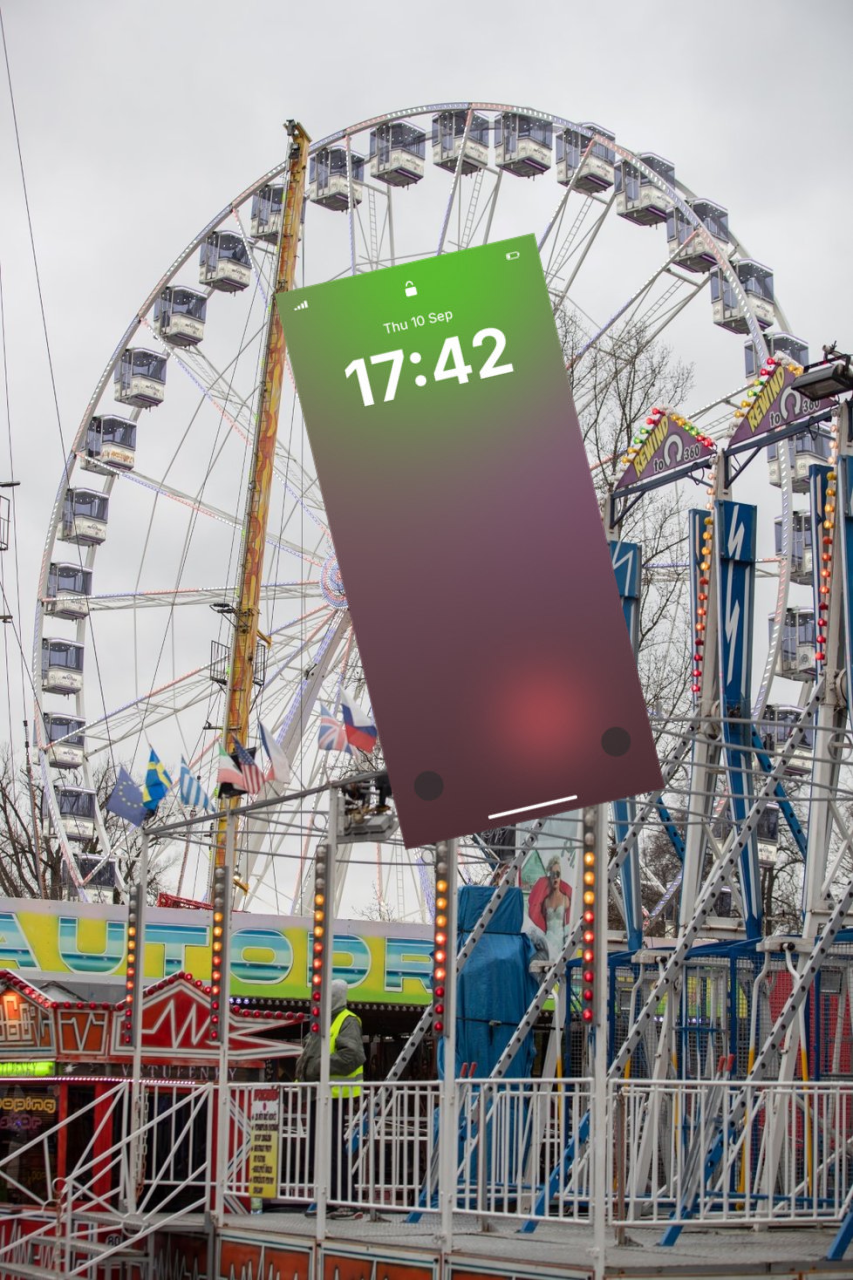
17:42
